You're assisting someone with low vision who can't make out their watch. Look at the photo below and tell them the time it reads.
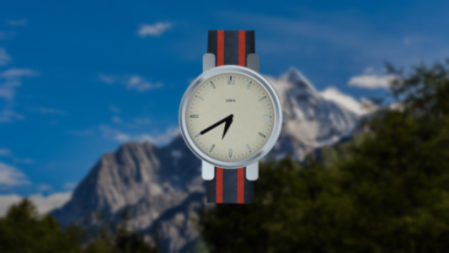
6:40
